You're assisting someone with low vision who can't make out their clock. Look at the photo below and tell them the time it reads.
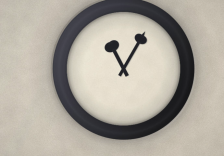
11:05
